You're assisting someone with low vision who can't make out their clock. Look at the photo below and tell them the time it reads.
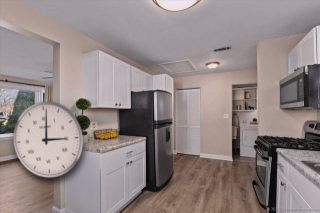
3:01
